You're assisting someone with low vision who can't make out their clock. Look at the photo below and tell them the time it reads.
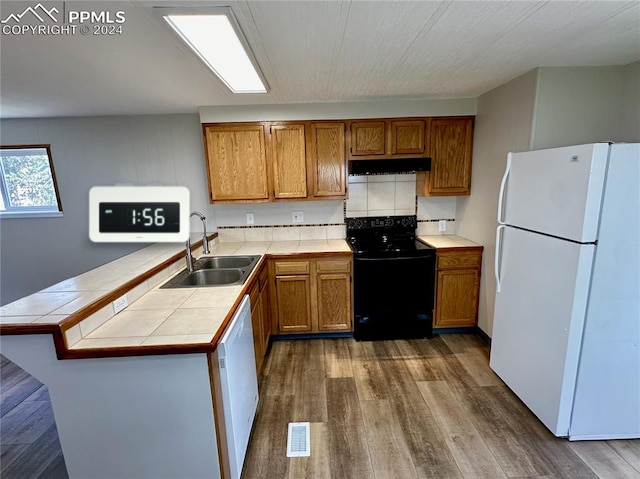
1:56
